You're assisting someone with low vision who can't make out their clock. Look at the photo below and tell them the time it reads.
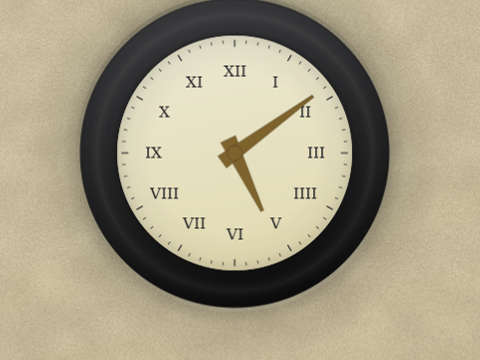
5:09
